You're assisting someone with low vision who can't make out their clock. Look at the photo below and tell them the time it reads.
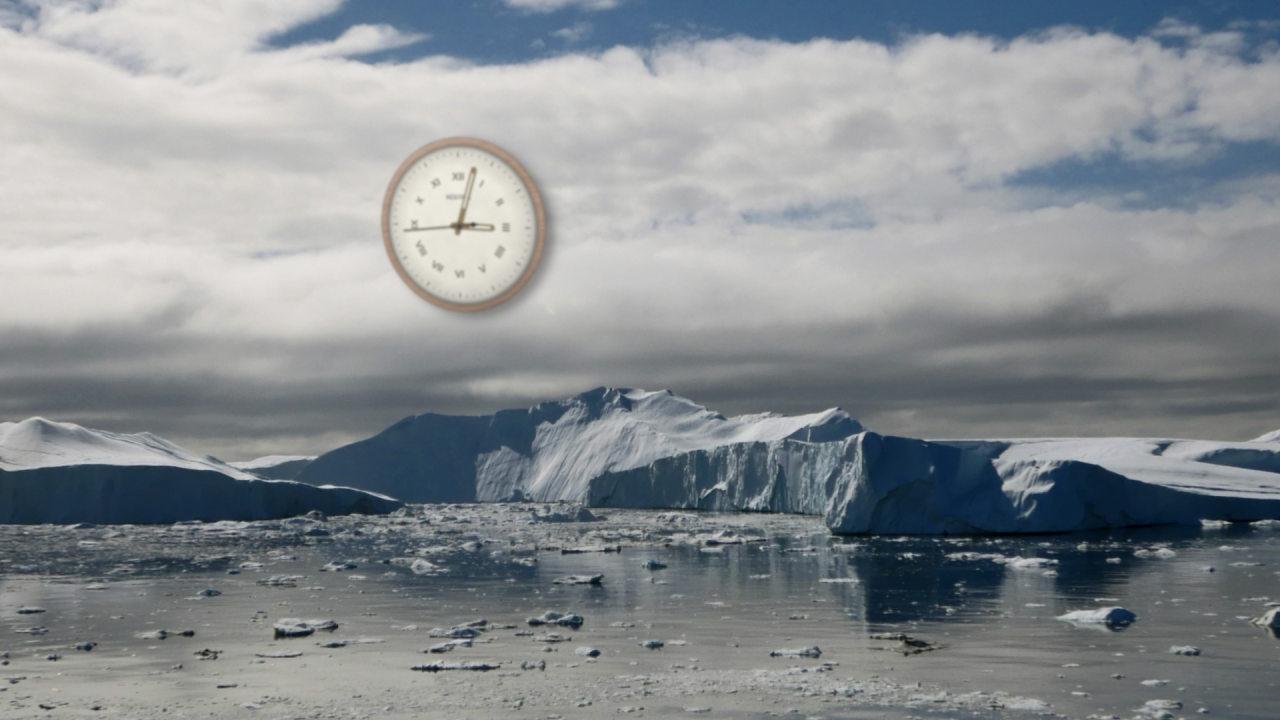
3:02:44
